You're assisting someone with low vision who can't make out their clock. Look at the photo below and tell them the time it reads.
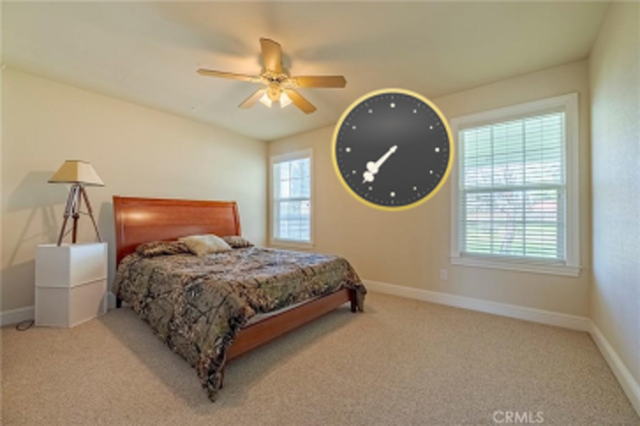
7:37
